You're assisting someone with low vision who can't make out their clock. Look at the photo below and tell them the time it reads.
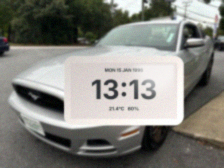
13:13
